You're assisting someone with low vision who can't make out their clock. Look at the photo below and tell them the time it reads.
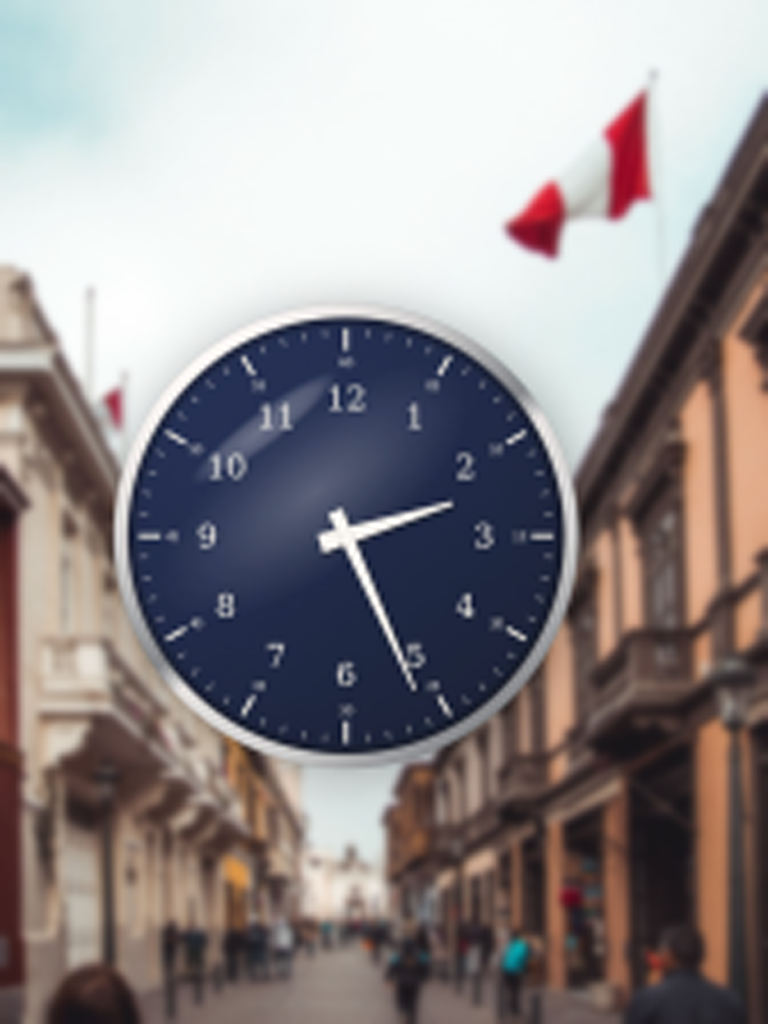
2:26
